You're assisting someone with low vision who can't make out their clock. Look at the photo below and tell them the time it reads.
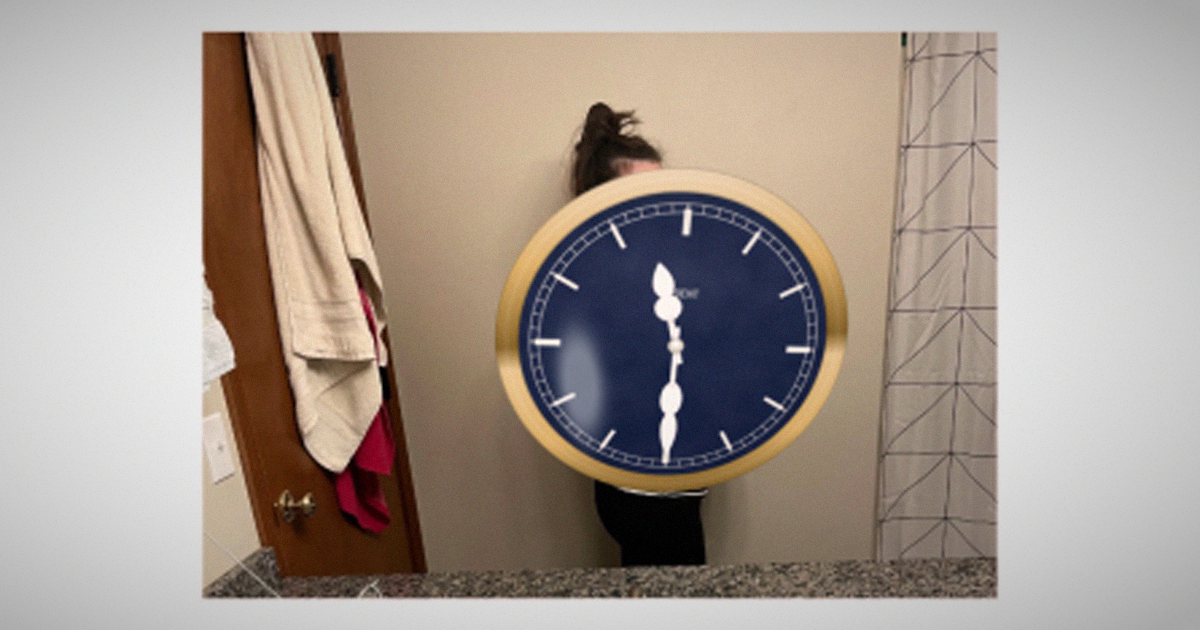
11:30
